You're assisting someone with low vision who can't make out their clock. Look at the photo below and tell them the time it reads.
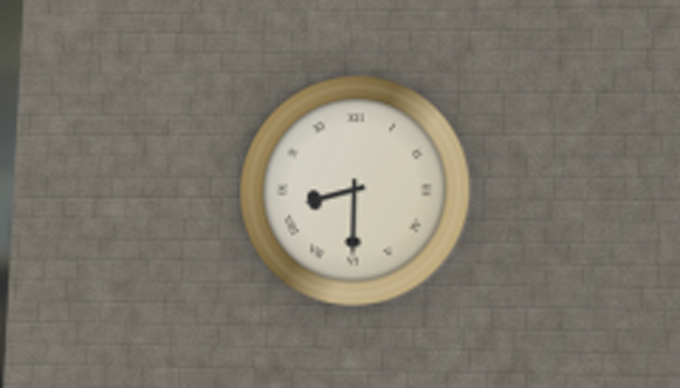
8:30
